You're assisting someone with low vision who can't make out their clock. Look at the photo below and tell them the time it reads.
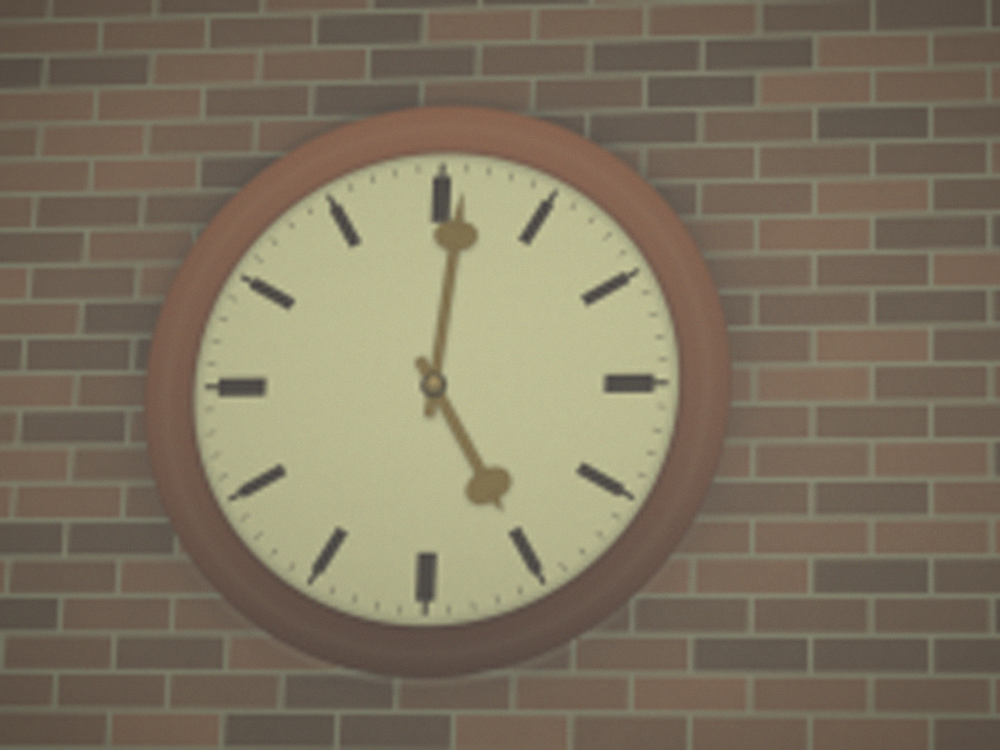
5:01
